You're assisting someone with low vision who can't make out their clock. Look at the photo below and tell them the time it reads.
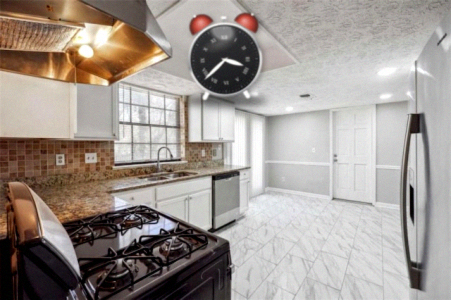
3:38
